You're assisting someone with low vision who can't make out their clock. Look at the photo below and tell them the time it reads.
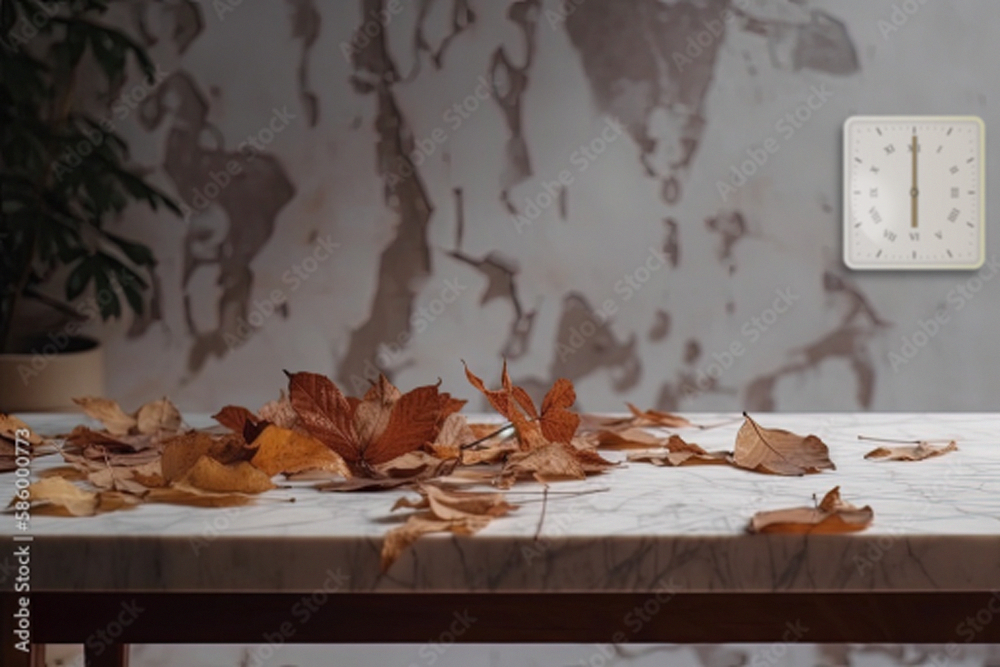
6:00
